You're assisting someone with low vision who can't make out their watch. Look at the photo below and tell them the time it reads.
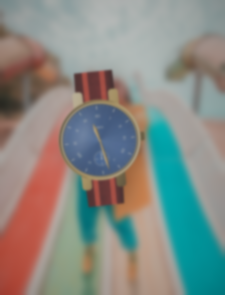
11:28
